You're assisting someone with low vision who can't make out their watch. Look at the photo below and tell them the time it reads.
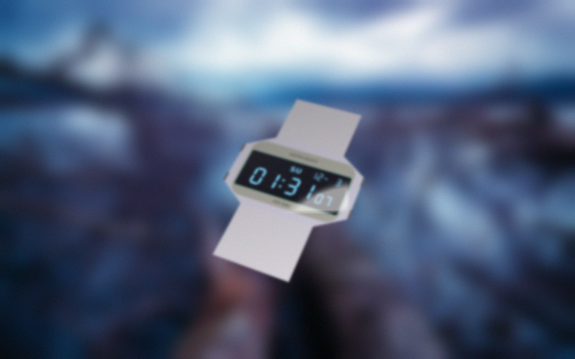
1:31
